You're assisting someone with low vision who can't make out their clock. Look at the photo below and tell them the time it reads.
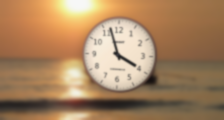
3:57
